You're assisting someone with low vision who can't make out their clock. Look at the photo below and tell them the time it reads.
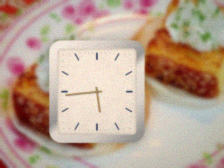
5:44
